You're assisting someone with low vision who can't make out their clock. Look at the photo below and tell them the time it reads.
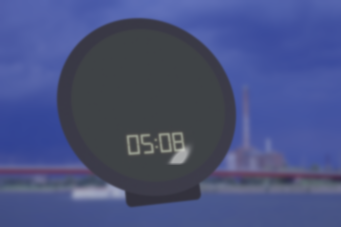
5:08
